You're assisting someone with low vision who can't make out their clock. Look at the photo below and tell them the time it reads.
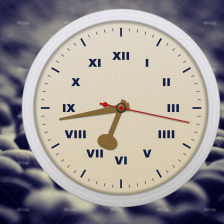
6:43:17
